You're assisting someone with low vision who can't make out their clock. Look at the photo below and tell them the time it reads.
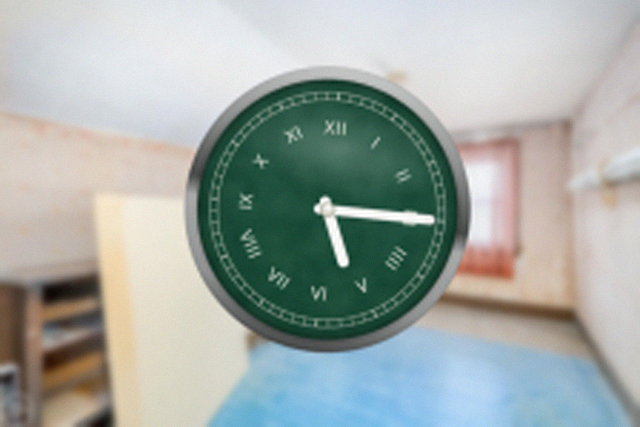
5:15
